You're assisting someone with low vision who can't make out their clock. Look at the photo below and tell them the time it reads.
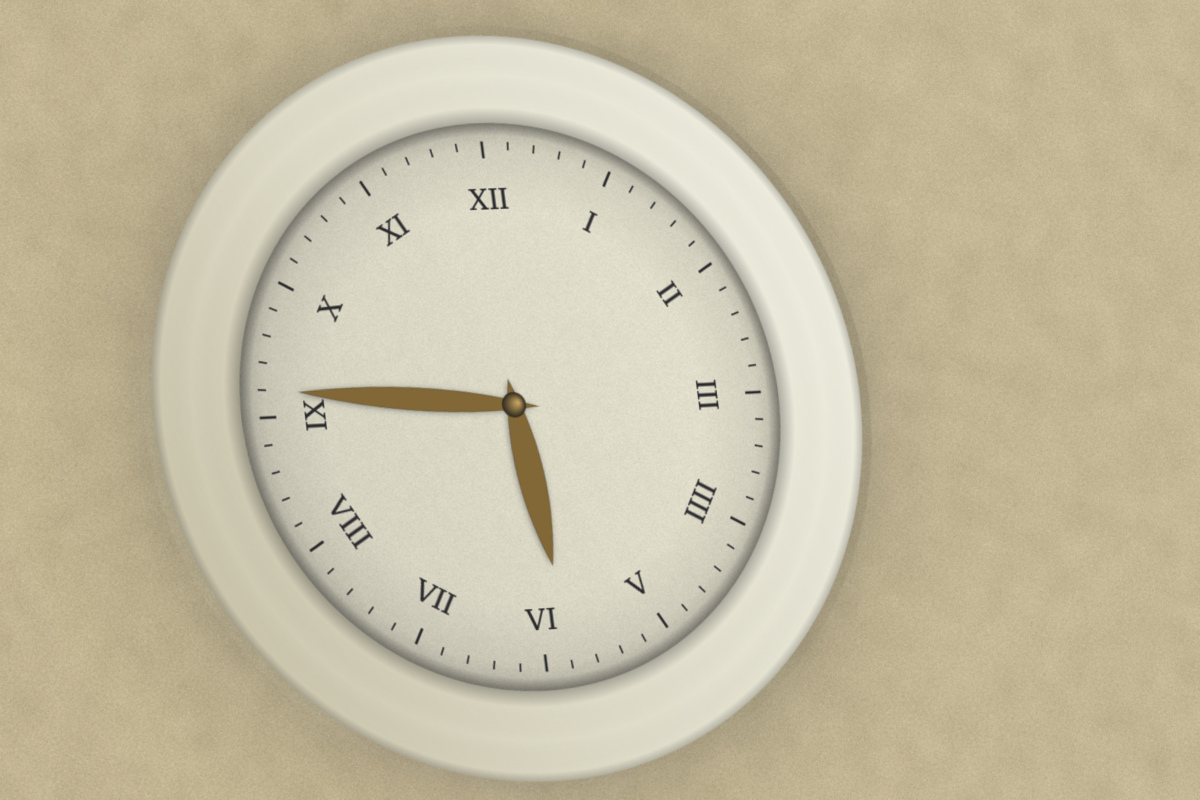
5:46
